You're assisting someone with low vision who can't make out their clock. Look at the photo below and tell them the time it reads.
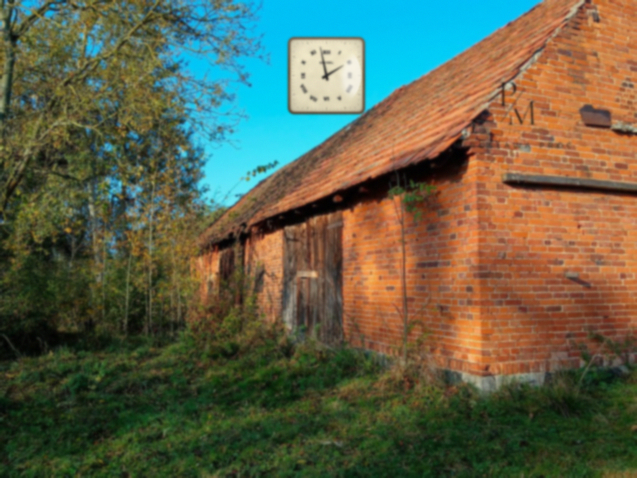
1:58
